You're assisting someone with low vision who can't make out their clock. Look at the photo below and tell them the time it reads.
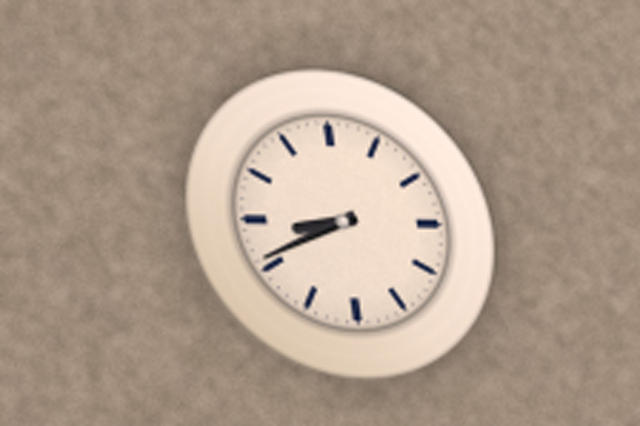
8:41
